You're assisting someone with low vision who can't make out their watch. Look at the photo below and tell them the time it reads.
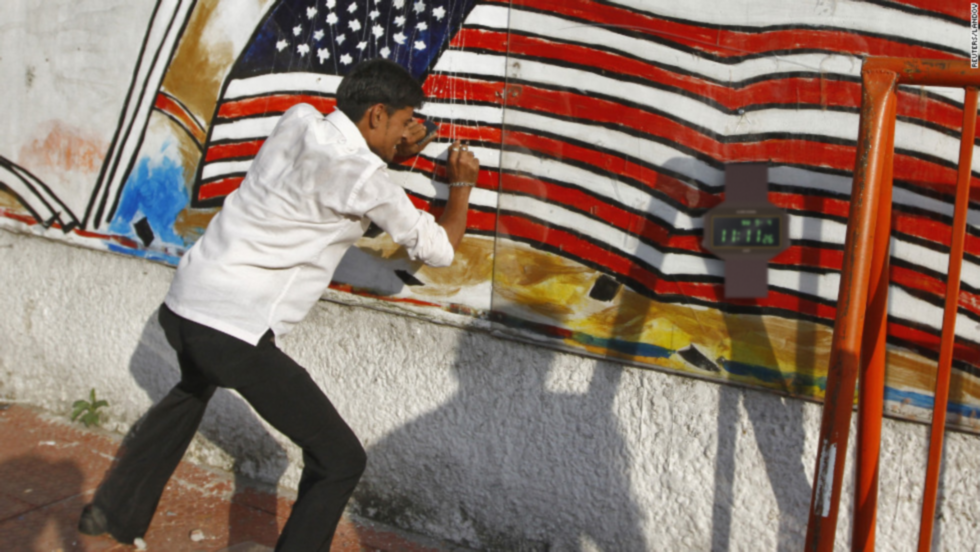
11:11
